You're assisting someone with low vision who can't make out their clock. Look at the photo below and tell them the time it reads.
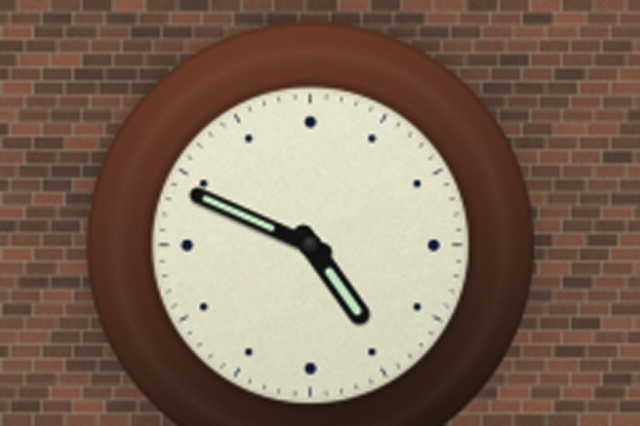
4:49
